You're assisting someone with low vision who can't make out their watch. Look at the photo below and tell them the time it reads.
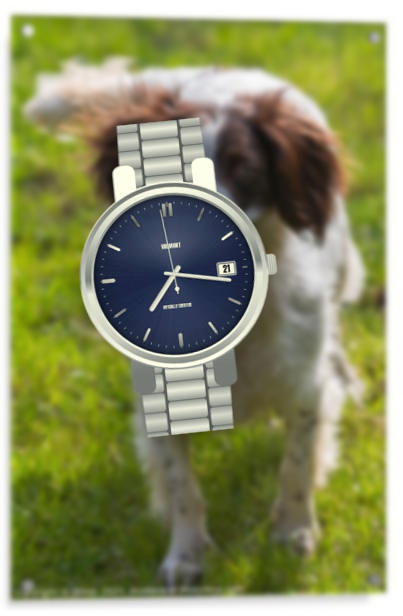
7:16:59
